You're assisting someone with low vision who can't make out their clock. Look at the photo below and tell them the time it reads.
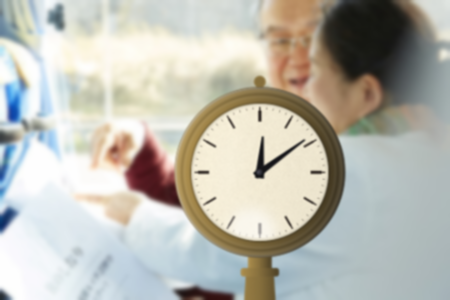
12:09
